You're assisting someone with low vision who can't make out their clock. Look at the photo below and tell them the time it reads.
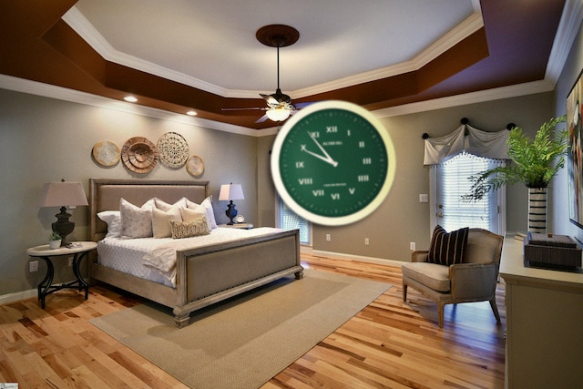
9:54
